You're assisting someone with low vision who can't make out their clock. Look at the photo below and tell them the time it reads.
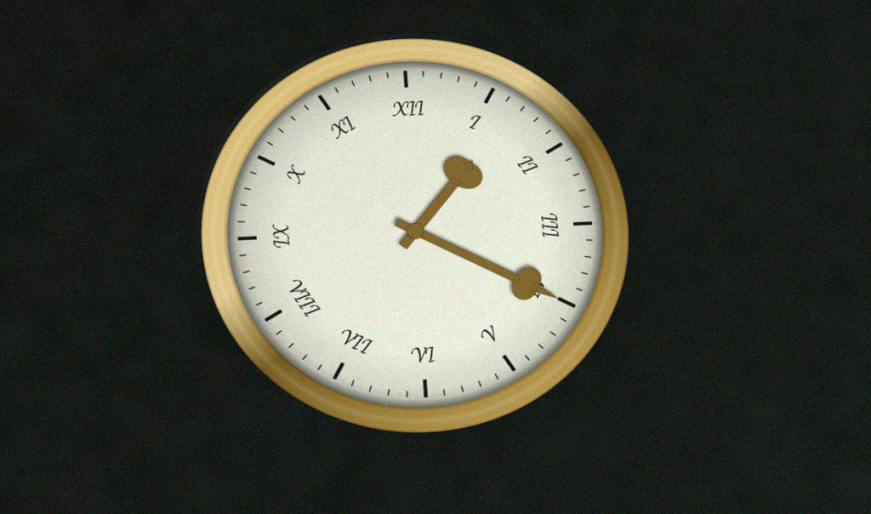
1:20
